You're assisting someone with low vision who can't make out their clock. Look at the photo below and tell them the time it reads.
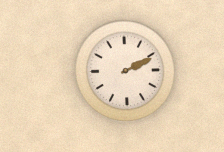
2:11
